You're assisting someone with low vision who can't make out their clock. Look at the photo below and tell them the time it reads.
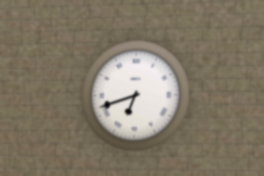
6:42
